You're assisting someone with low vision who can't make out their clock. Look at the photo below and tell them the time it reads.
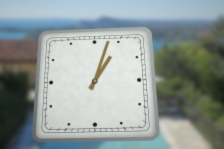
1:03
